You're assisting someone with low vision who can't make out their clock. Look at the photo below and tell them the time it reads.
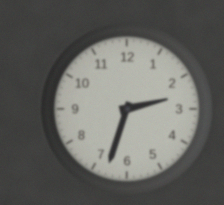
2:33
